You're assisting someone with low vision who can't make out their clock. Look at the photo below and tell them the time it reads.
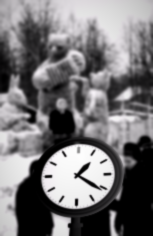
1:21
